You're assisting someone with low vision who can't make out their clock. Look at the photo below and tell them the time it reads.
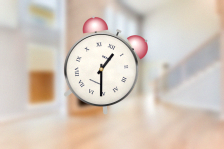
12:26
